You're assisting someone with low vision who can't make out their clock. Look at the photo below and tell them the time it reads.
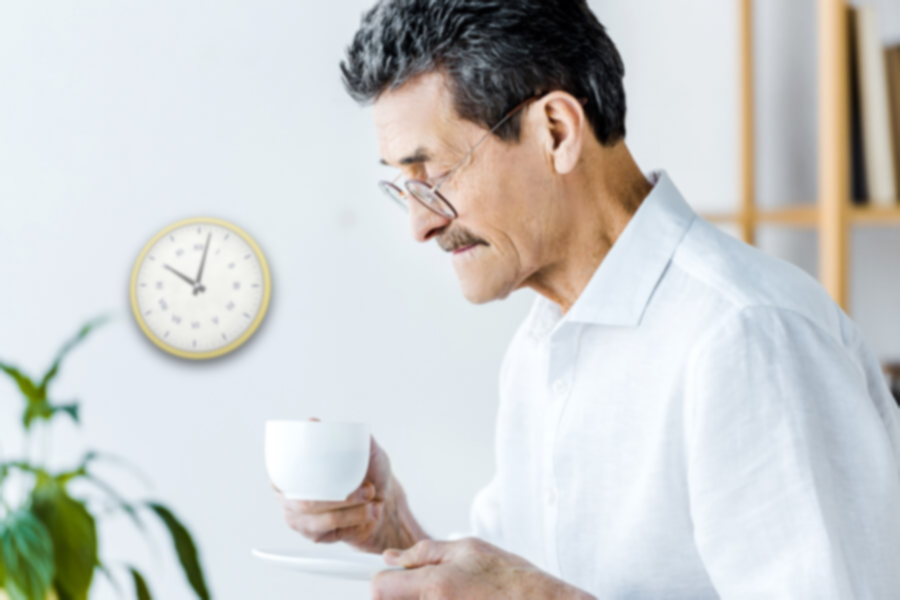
10:02
